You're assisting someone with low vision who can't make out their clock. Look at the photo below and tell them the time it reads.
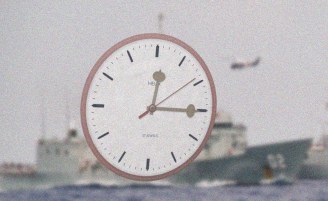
12:15:09
